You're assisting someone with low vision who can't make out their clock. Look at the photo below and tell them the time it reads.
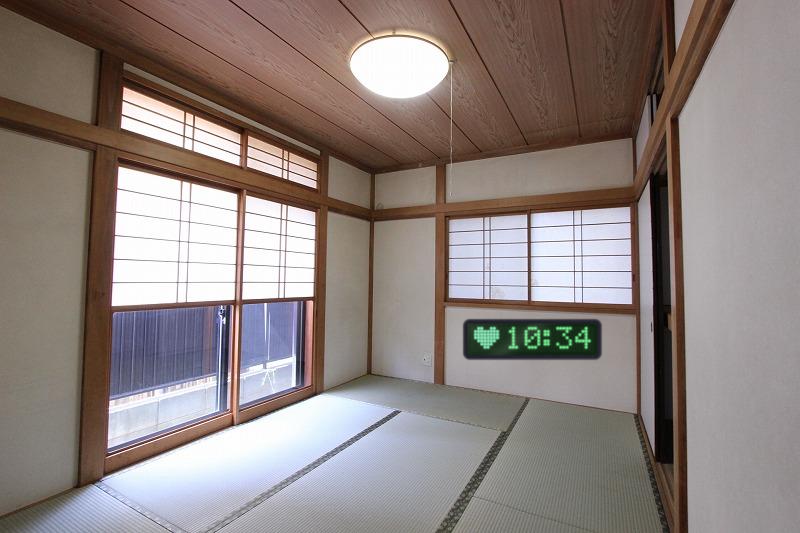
10:34
